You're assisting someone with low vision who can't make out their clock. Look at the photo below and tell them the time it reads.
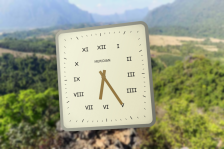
6:25
